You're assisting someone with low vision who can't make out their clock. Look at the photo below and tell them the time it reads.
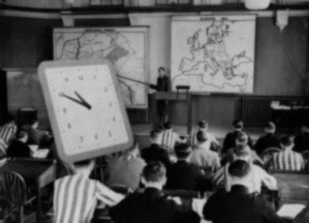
10:50
